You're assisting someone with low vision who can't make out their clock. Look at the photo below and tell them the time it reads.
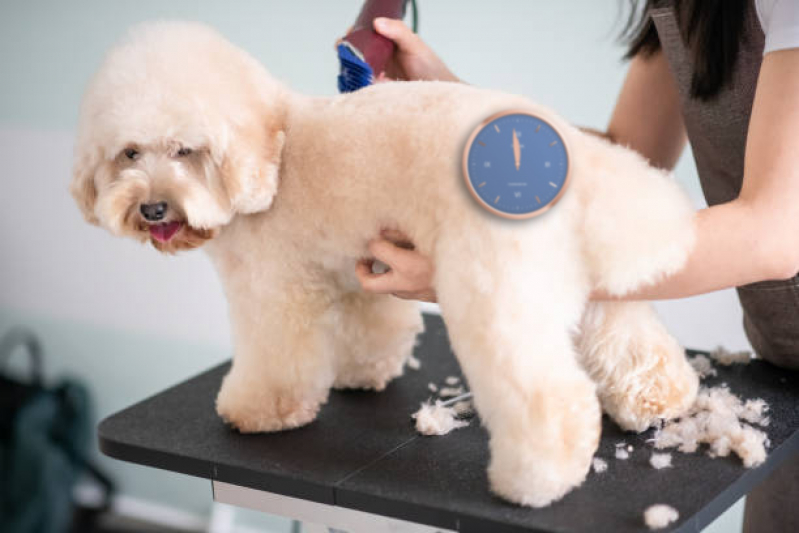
11:59
